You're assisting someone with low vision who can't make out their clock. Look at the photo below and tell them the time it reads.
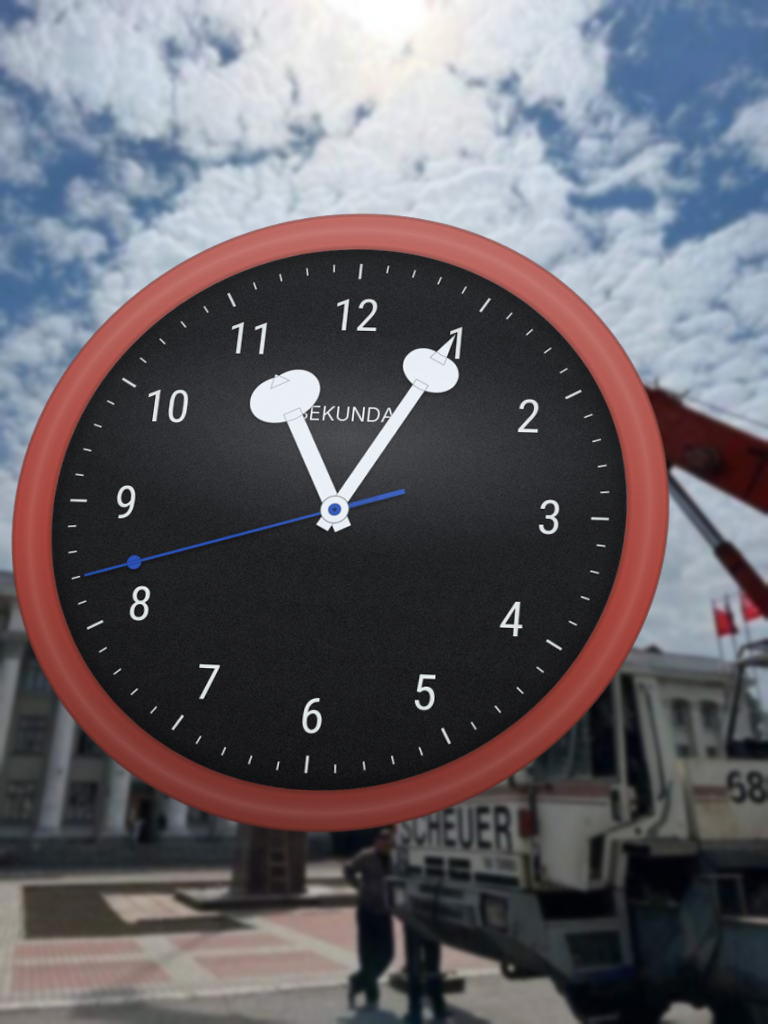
11:04:42
